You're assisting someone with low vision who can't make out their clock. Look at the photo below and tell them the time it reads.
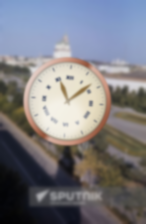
11:08
